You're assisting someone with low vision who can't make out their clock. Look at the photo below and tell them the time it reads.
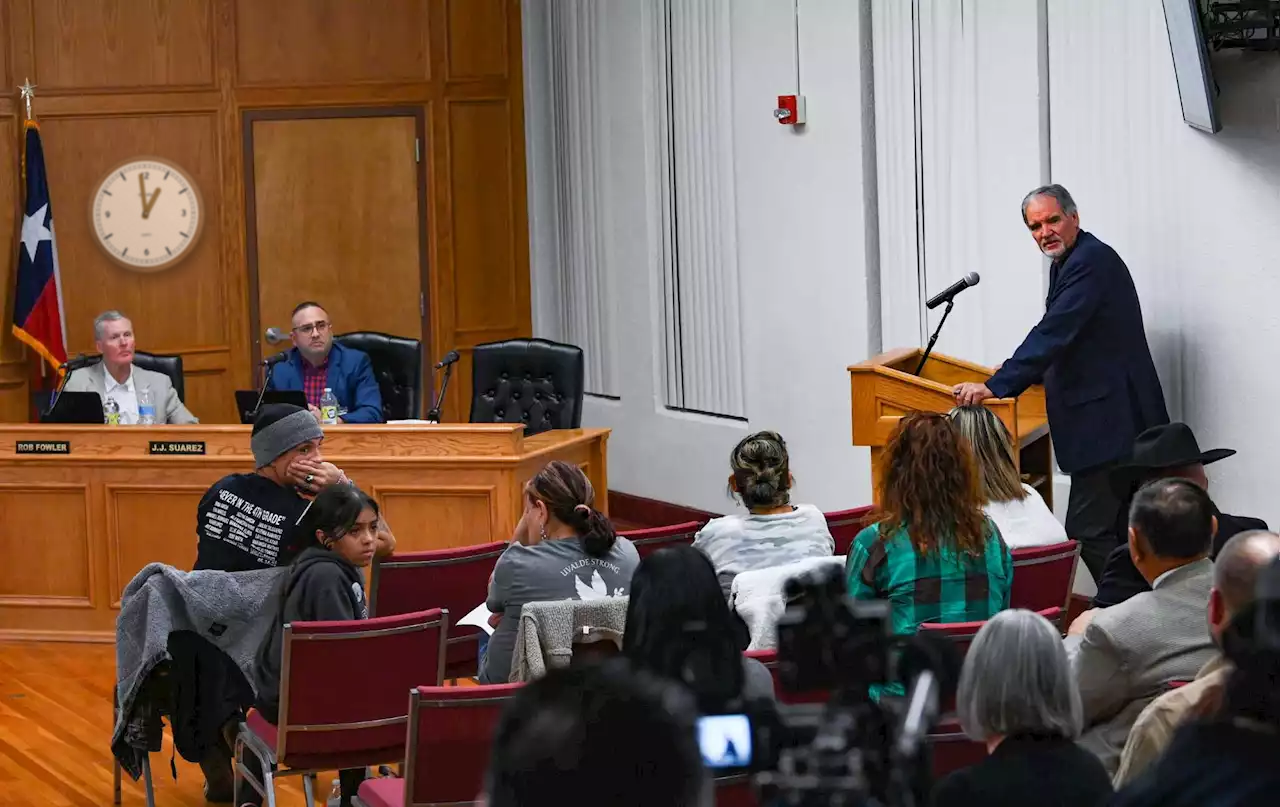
12:59
